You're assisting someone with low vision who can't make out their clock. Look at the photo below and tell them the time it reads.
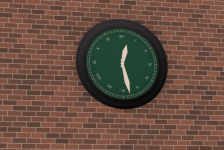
12:28
